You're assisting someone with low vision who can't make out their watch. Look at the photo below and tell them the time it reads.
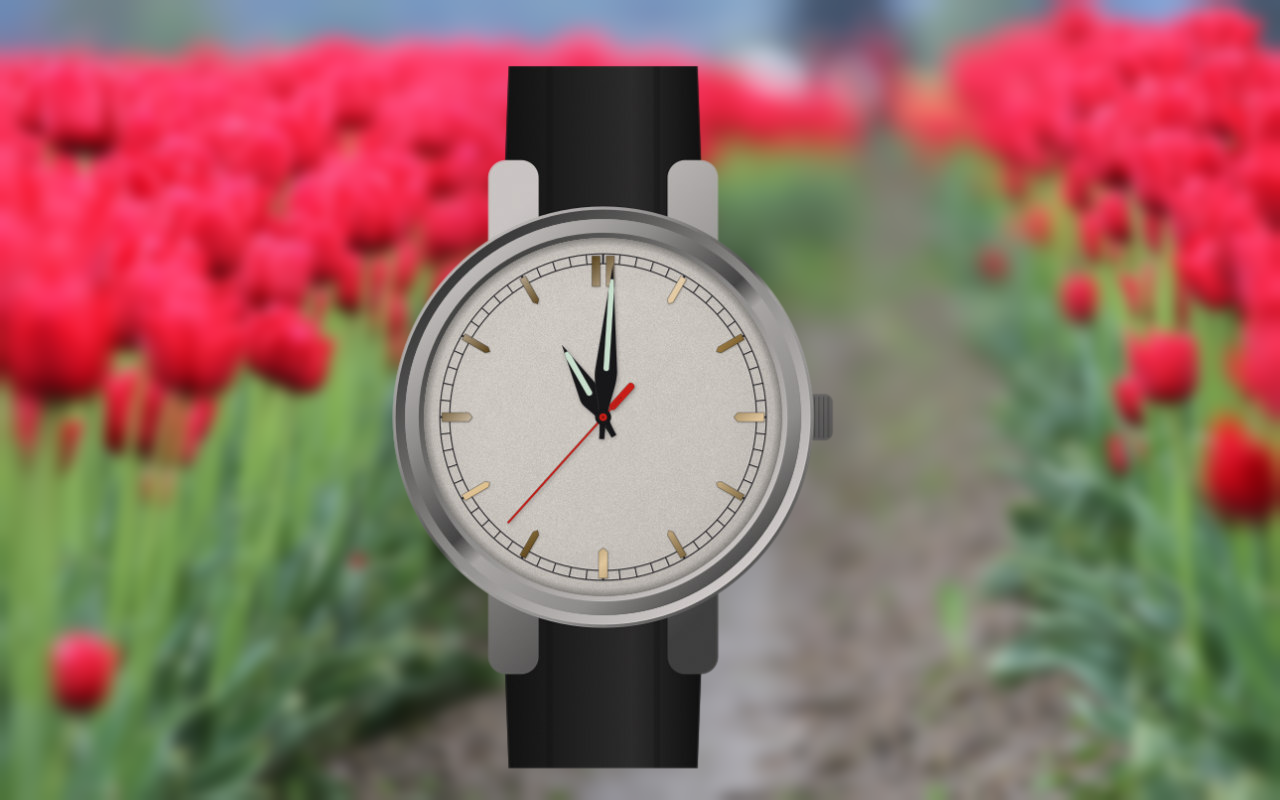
11:00:37
